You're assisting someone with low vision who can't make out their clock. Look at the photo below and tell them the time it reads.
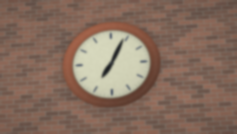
7:04
